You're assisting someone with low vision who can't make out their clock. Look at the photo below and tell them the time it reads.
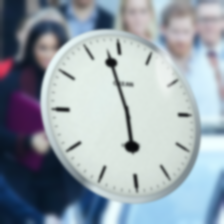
5:58
